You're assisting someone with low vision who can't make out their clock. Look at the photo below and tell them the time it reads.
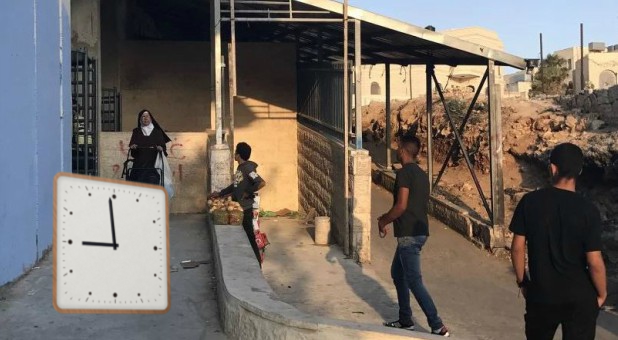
8:59
